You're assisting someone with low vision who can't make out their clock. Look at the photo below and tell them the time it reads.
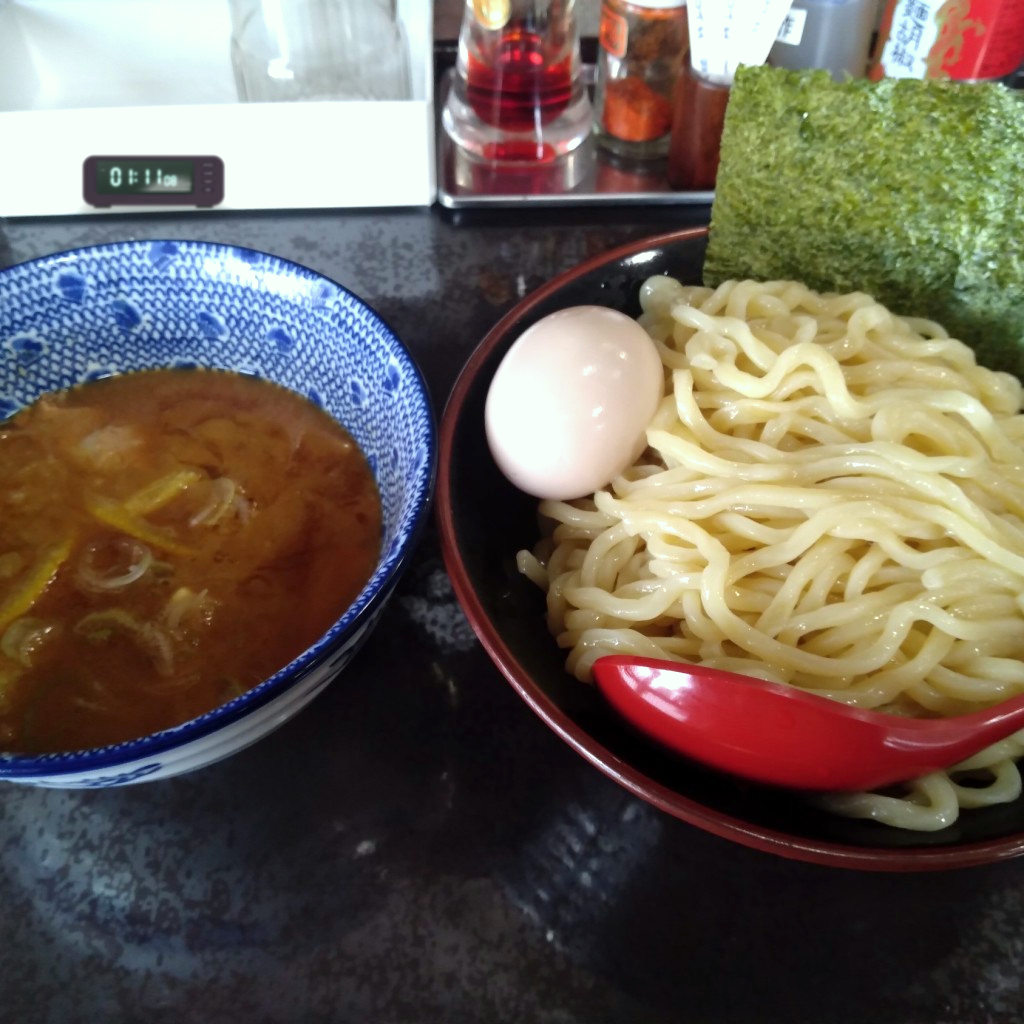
1:11
